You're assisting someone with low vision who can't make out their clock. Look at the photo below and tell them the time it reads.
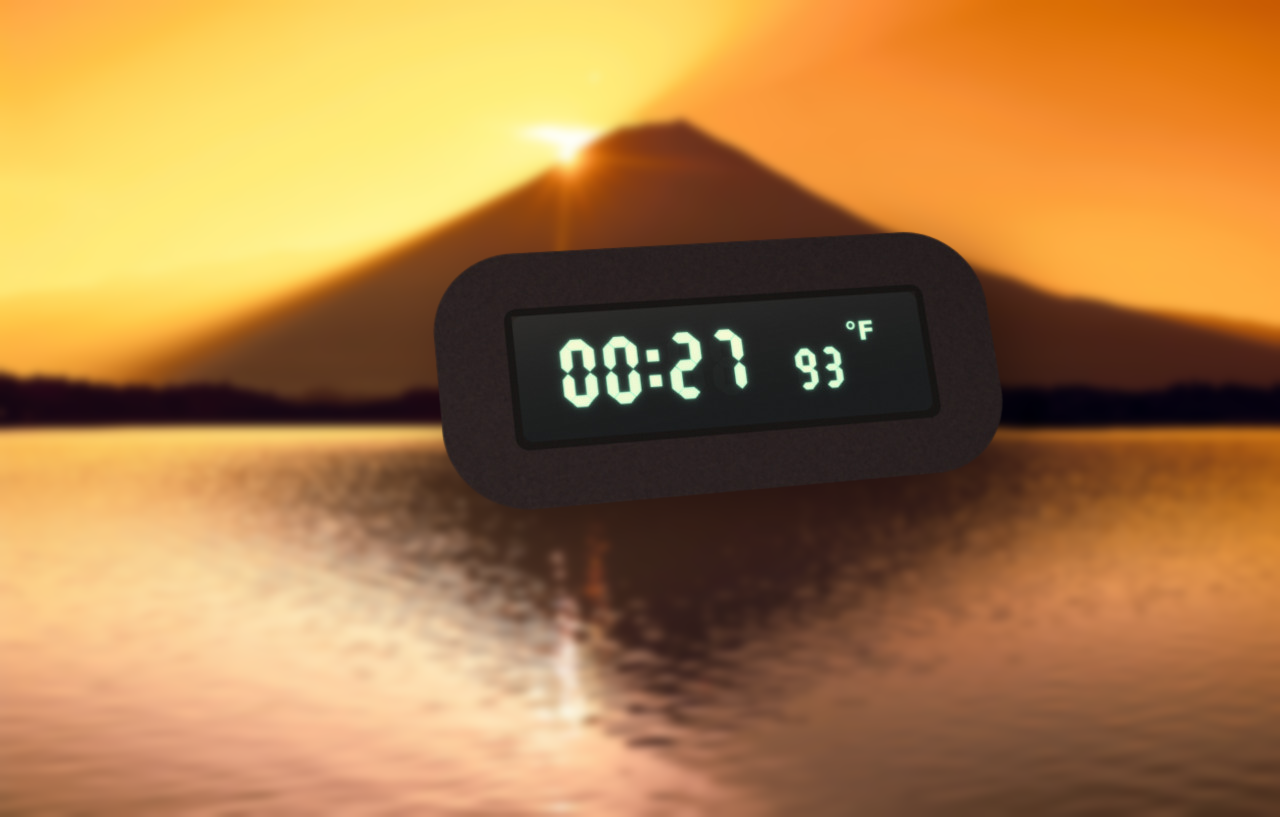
0:27
